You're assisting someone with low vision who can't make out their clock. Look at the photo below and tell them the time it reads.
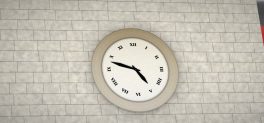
4:48
